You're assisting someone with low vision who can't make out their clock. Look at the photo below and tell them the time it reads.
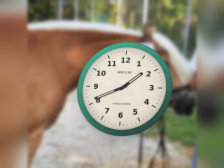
1:41
